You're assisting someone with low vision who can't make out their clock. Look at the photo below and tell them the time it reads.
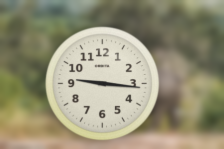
9:16
